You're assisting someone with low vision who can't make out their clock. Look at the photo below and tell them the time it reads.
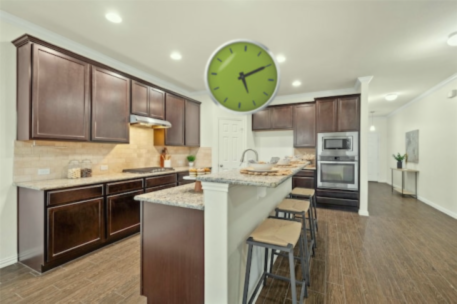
5:10
